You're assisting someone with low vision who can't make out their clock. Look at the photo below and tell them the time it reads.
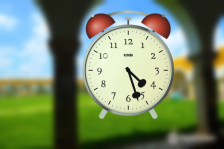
4:27
